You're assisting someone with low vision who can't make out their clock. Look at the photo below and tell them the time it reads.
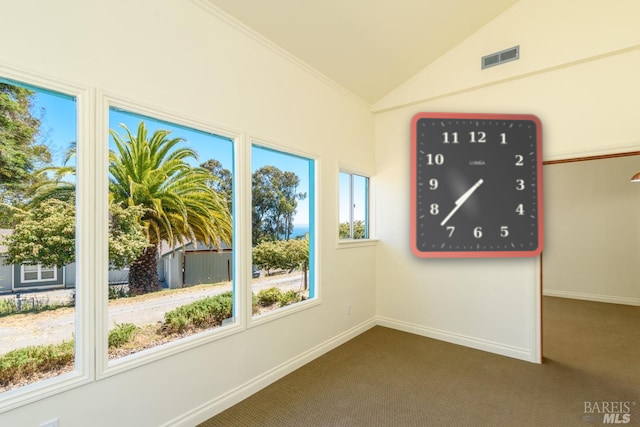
7:37
